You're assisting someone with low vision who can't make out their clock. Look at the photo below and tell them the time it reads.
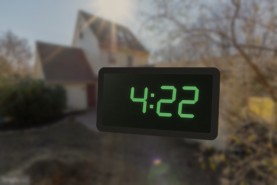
4:22
